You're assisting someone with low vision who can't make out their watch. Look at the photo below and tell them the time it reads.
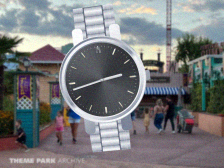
2:43
